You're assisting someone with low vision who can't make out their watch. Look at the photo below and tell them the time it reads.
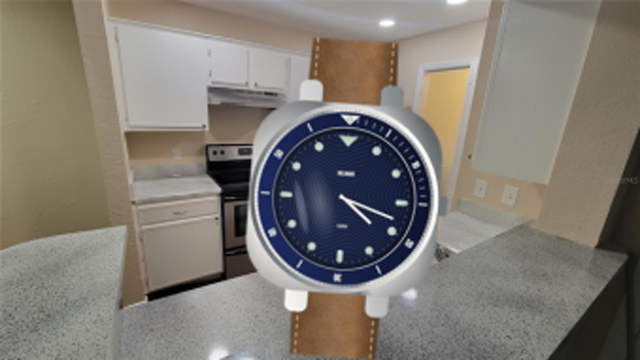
4:18
